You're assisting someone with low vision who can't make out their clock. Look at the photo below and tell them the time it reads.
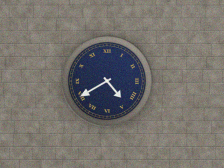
4:40
